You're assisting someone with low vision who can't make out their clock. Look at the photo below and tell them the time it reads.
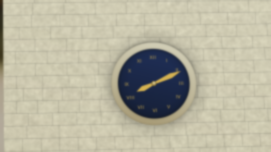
8:11
